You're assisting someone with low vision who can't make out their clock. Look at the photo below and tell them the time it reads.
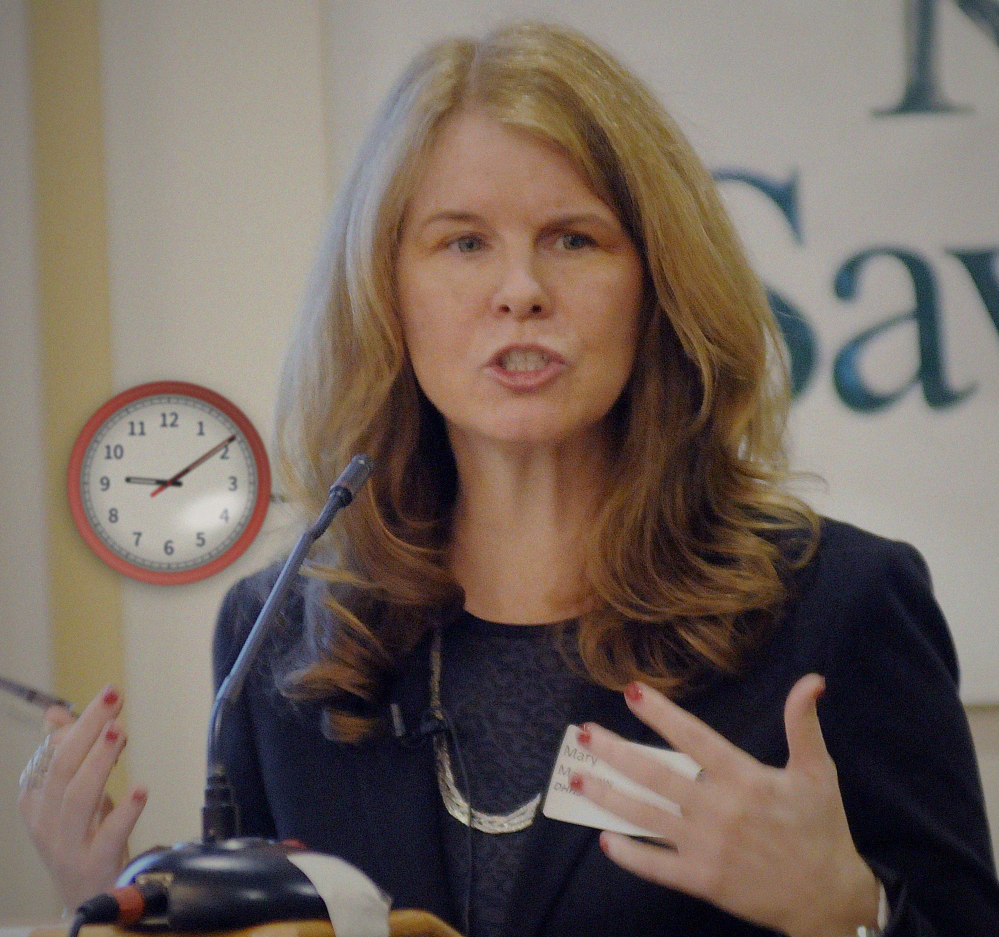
9:09:09
